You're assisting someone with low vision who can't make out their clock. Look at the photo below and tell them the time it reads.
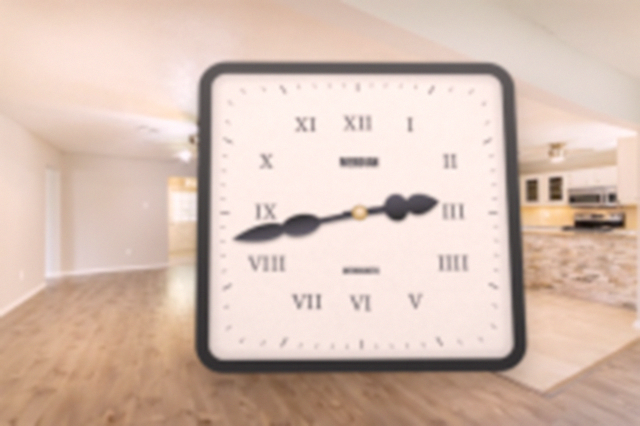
2:43
